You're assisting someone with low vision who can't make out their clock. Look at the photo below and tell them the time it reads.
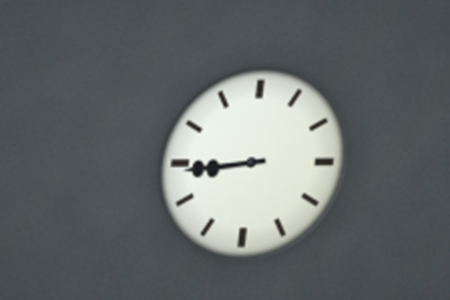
8:44
